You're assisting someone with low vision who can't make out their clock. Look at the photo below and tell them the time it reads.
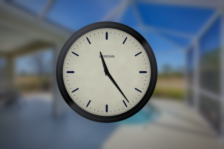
11:24
